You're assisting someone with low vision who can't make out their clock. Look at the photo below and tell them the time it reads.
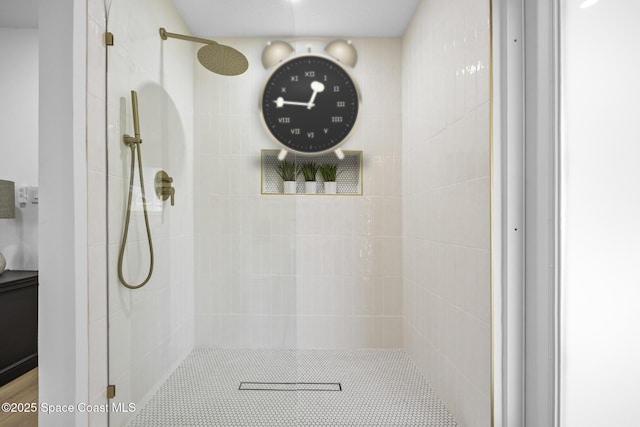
12:46
